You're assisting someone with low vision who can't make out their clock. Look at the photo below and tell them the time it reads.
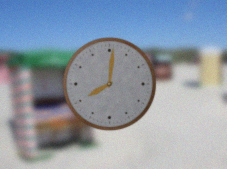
8:01
